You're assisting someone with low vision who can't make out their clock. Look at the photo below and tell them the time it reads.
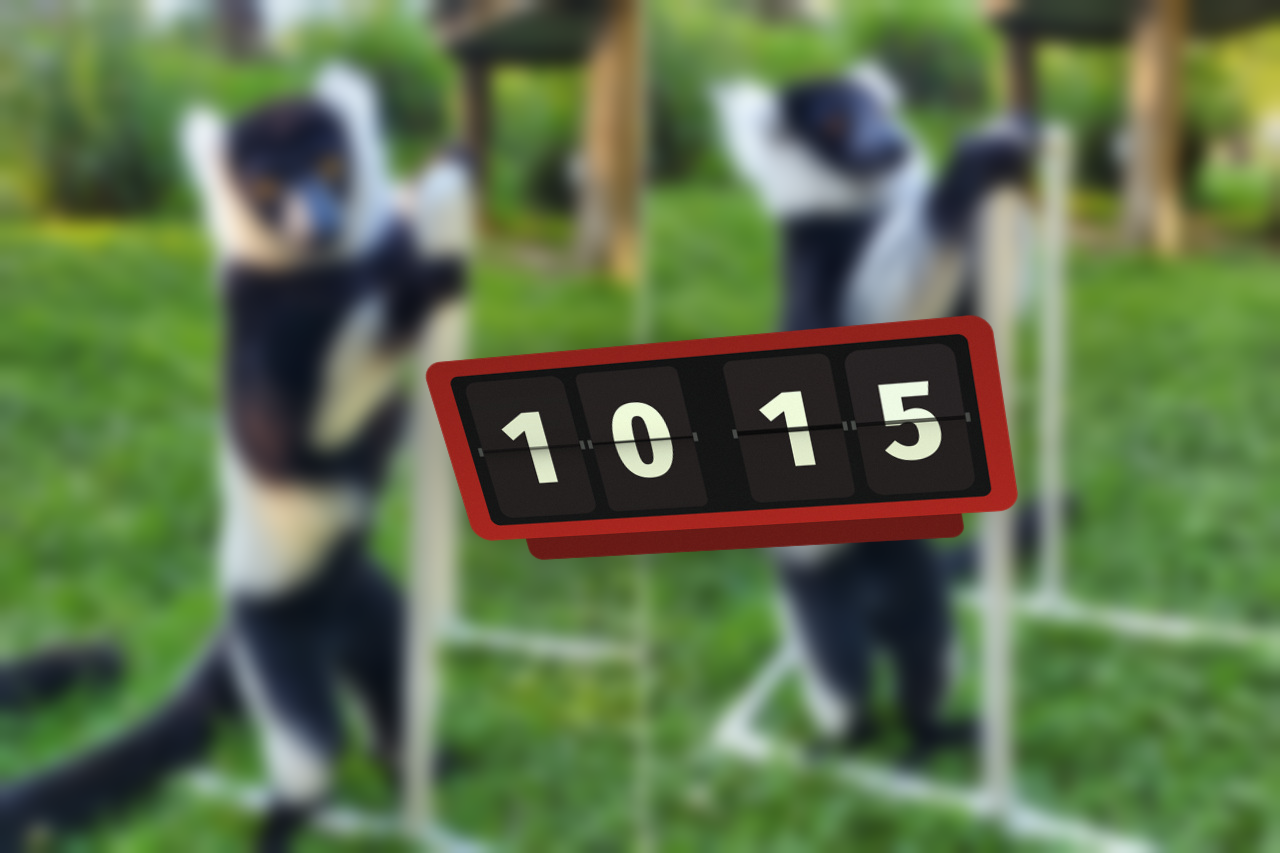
10:15
